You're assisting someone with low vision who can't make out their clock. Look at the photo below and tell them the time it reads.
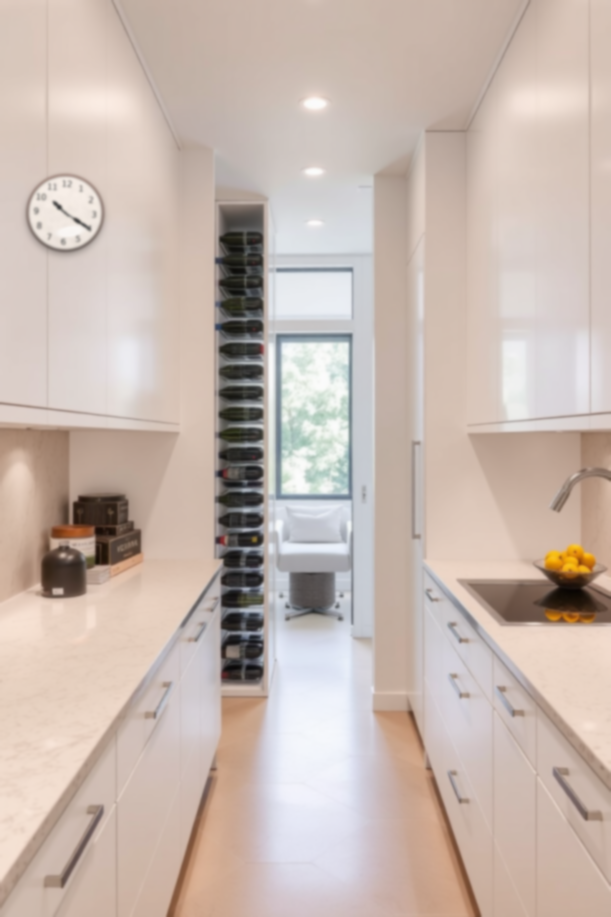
10:20
